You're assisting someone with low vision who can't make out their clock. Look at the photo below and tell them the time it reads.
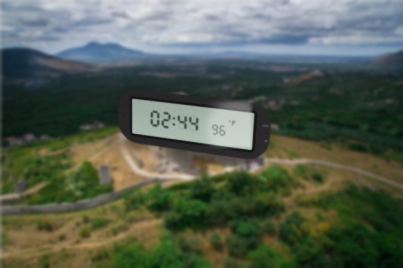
2:44
